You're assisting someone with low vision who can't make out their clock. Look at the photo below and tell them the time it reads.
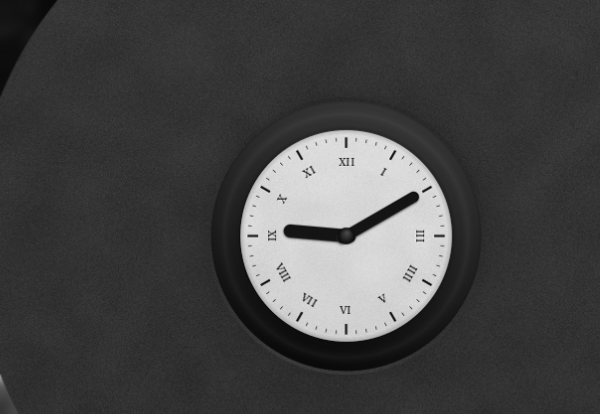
9:10
